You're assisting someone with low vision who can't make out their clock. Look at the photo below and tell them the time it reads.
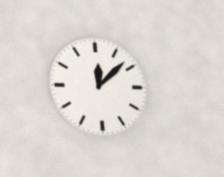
12:08
